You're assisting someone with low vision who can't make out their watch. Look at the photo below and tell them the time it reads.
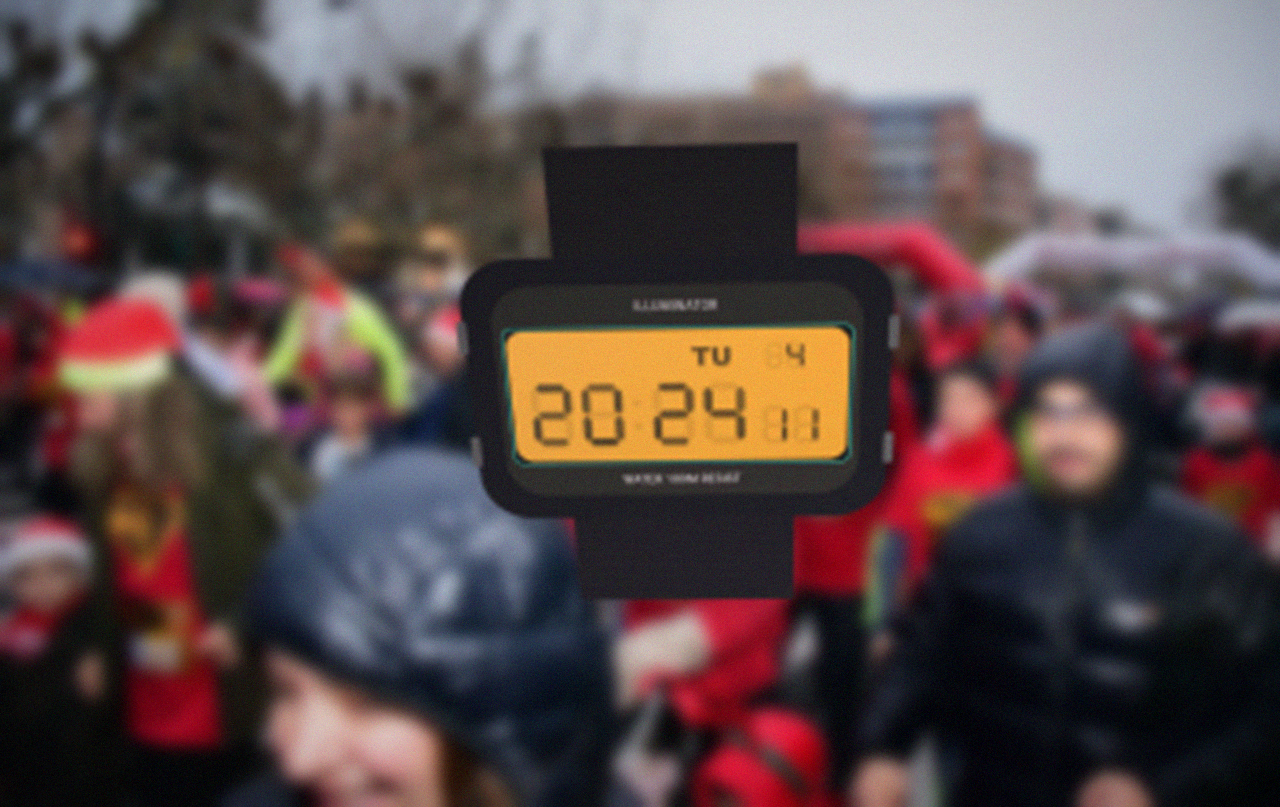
20:24:11
